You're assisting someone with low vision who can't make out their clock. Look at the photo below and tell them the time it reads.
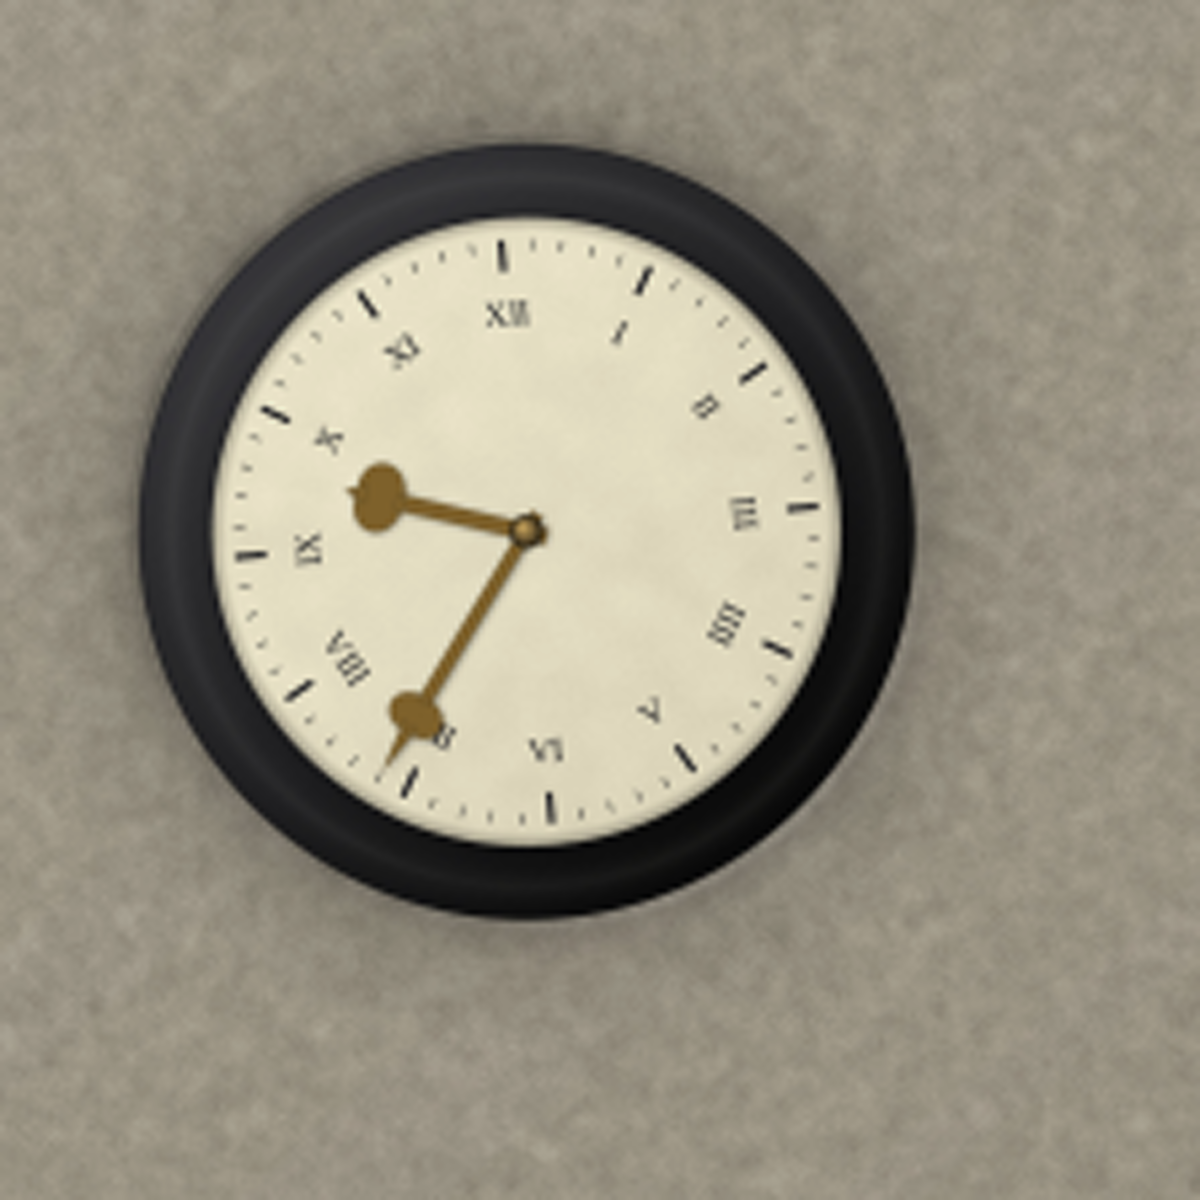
9:36
